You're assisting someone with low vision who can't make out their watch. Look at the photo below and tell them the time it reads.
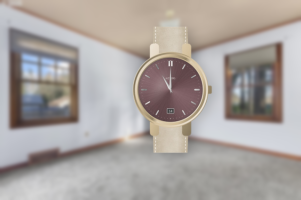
11:00
